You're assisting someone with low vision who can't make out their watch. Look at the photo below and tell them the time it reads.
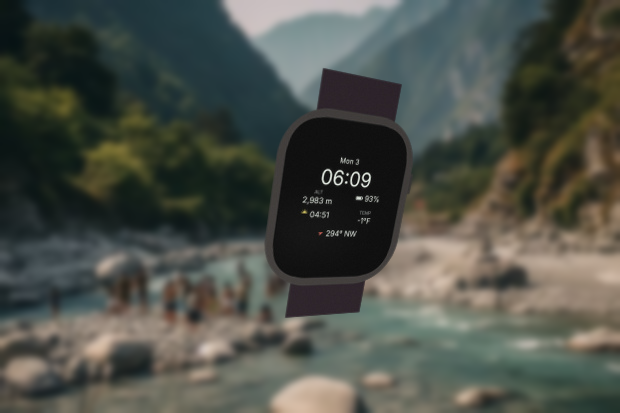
6:09
